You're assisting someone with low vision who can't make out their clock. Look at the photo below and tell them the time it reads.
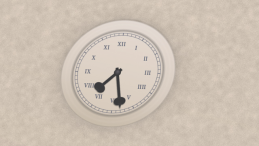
7:28
